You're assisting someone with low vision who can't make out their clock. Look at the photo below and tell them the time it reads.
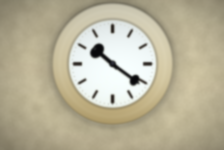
10:21
